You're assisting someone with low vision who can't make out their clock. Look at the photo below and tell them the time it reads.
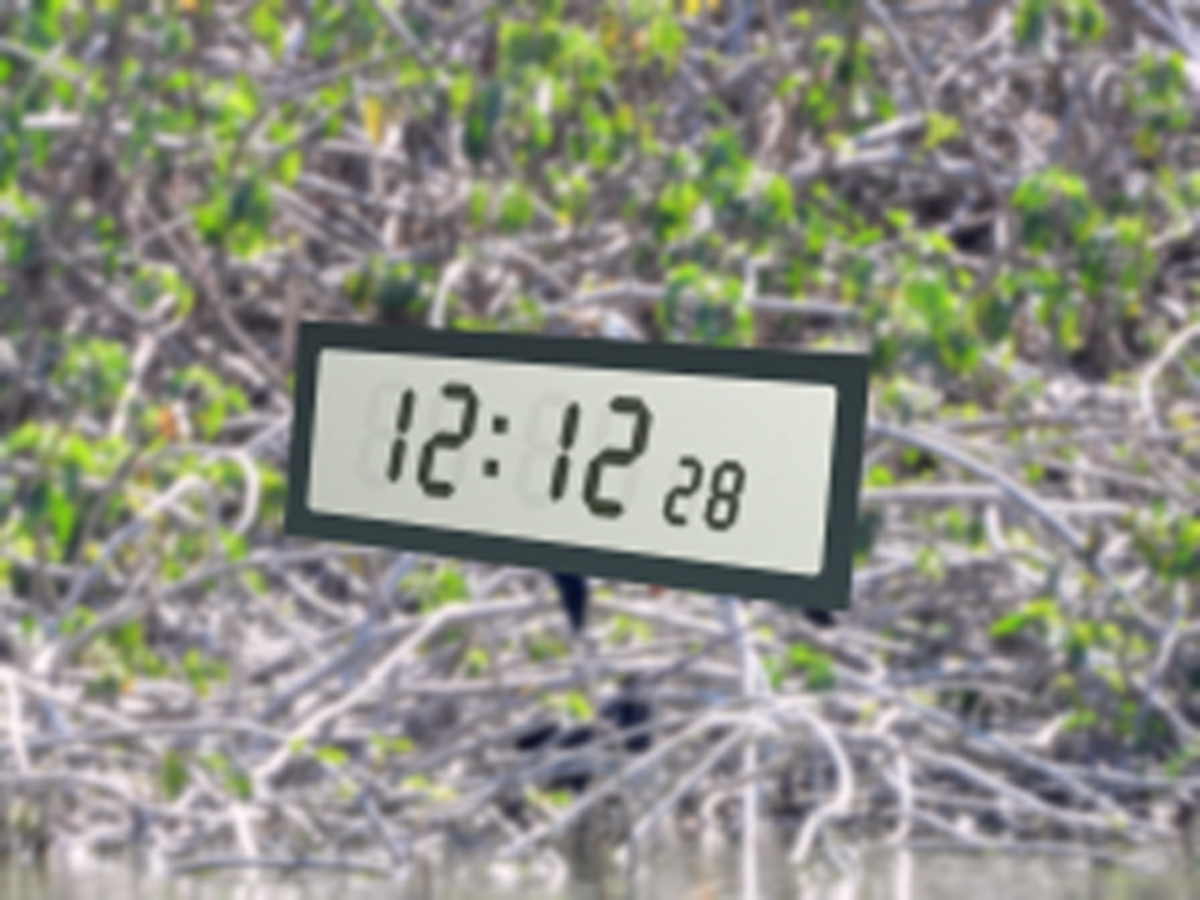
12:12:28
